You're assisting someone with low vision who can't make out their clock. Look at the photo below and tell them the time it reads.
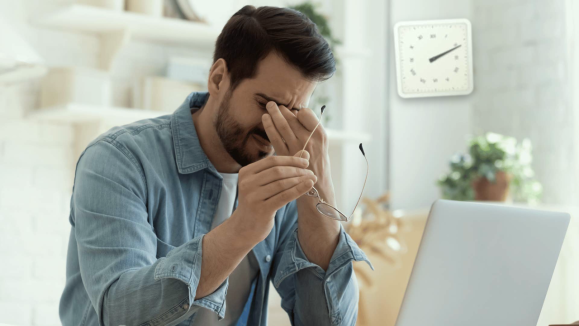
2:11
